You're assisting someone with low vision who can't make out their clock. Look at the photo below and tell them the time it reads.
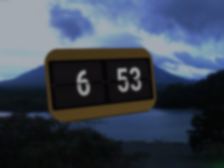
6:53
